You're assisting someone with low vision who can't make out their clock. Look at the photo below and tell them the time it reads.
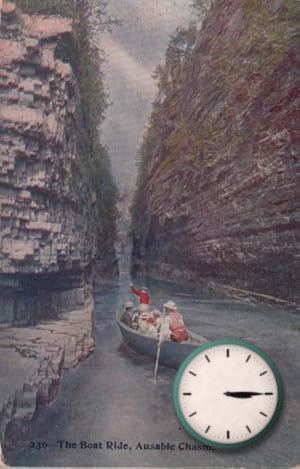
3:15
